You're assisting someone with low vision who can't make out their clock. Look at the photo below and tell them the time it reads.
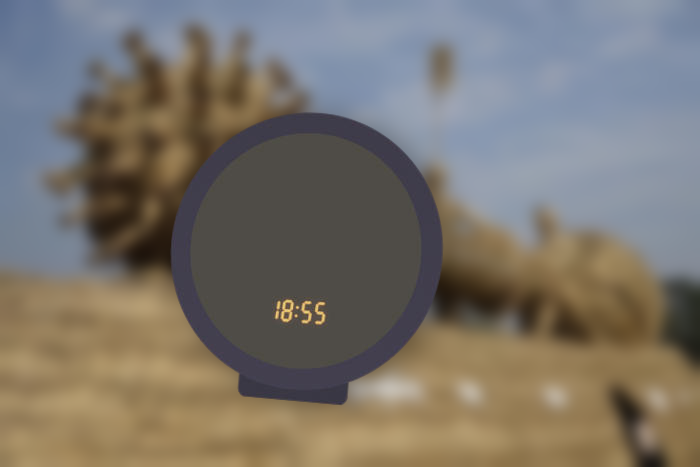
18:55
